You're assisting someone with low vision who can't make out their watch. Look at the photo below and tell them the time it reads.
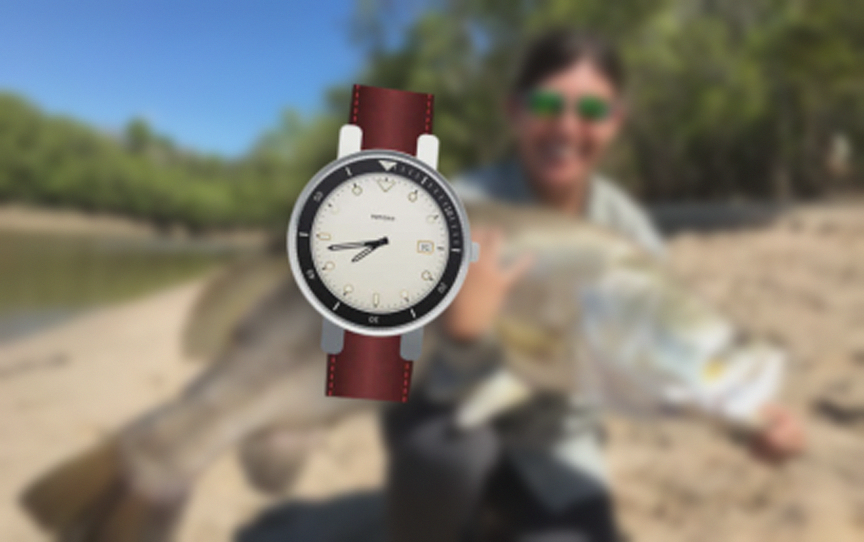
7:43
